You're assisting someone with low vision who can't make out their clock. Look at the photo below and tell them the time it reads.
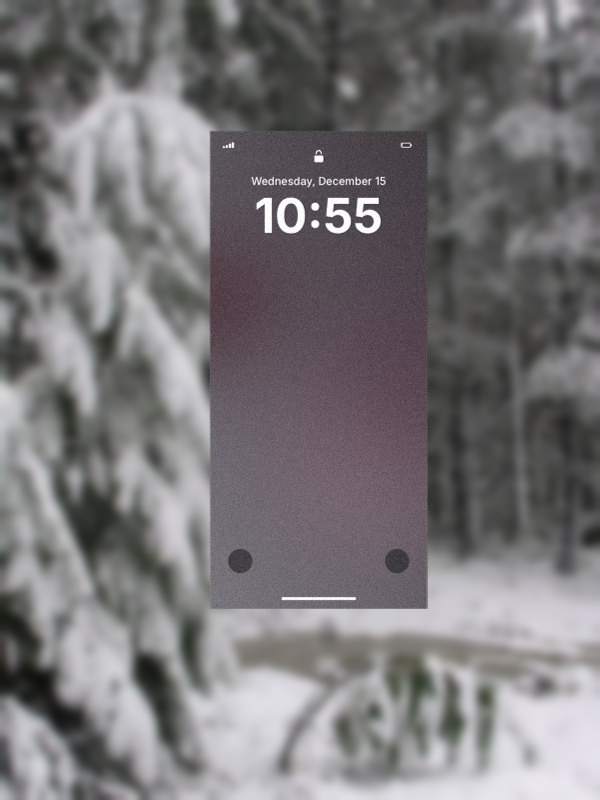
10:55
